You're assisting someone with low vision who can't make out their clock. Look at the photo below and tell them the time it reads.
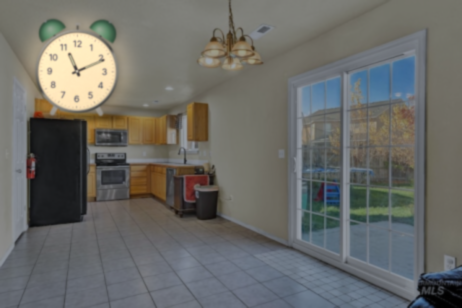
11:11
